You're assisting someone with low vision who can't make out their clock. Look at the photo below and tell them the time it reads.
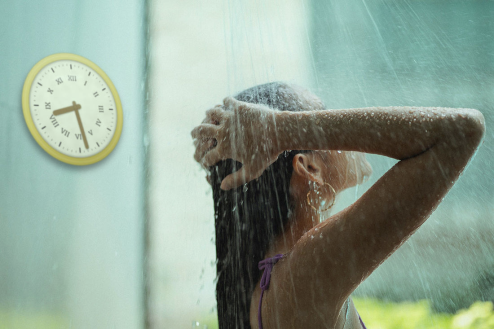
8:28
